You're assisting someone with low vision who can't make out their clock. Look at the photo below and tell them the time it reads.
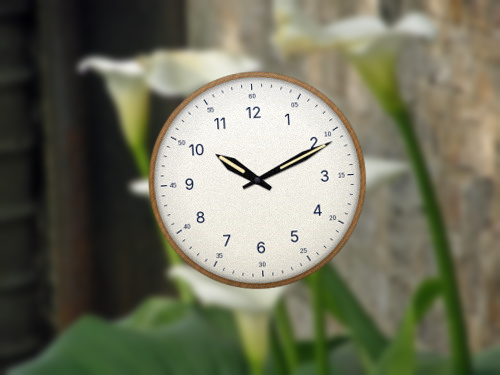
10:11
